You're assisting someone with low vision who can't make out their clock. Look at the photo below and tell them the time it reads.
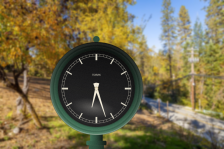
6:27
